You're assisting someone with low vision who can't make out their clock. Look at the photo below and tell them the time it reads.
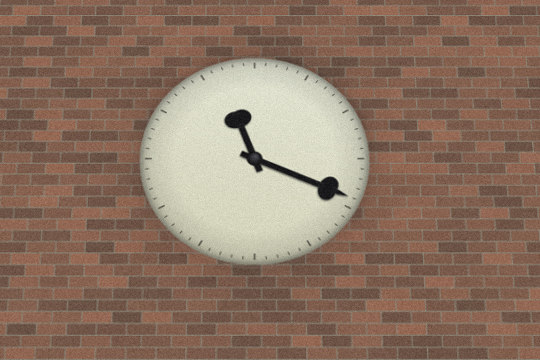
11:19
